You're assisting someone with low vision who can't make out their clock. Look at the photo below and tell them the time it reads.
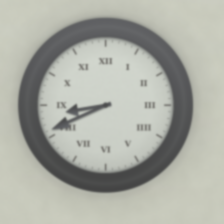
8:41
